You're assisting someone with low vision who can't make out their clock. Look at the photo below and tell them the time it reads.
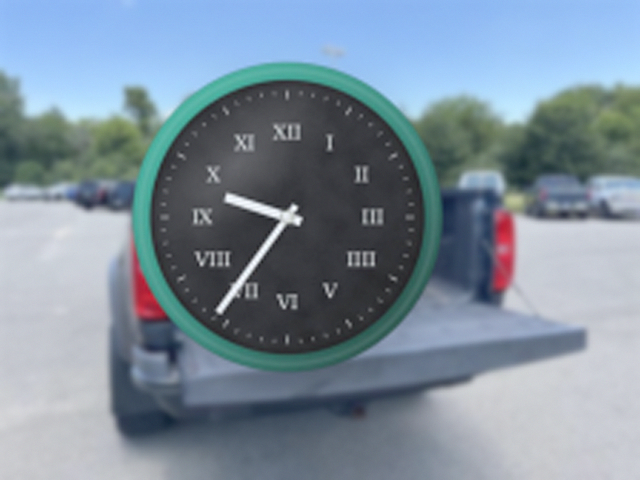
9:36
